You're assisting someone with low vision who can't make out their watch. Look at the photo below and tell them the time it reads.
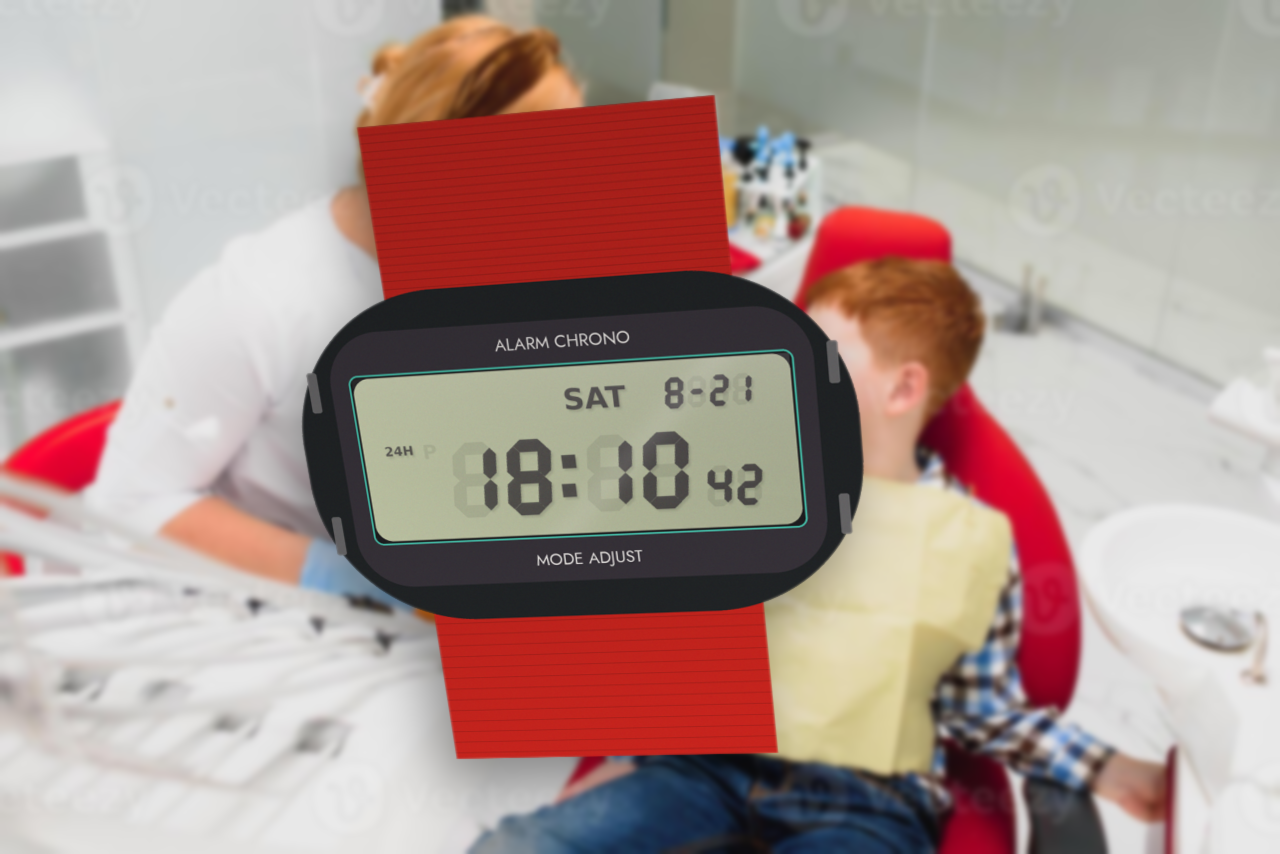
18:10:42
